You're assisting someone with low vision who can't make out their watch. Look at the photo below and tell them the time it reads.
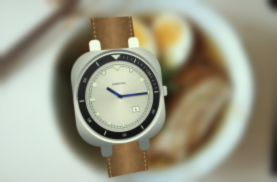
10:15
